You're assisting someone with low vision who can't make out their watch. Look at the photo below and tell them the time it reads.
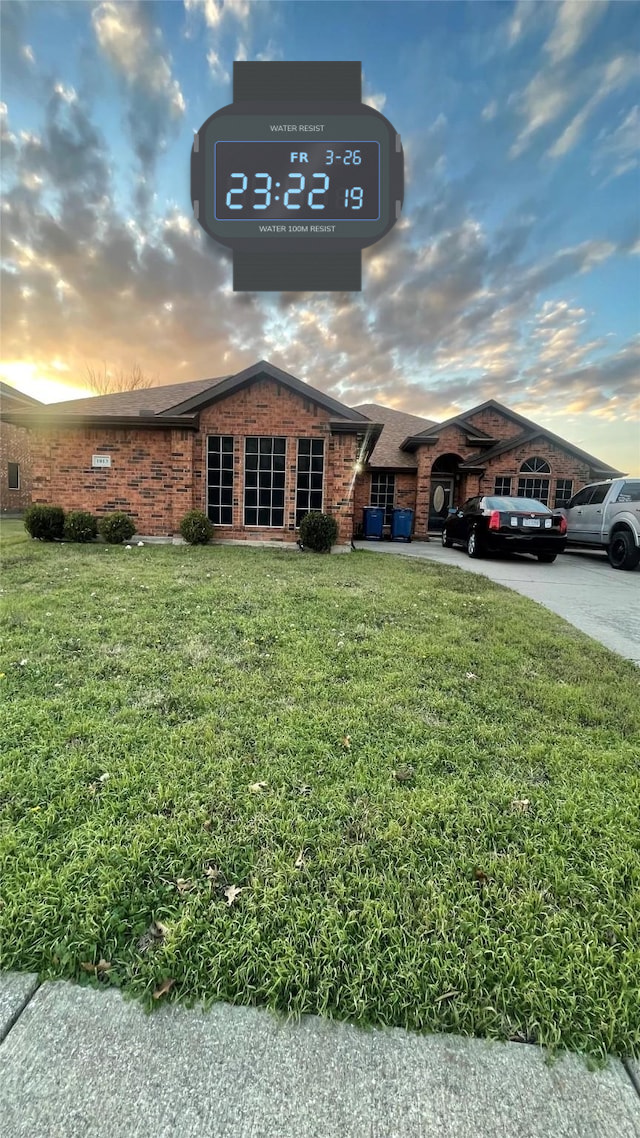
23:22:19
